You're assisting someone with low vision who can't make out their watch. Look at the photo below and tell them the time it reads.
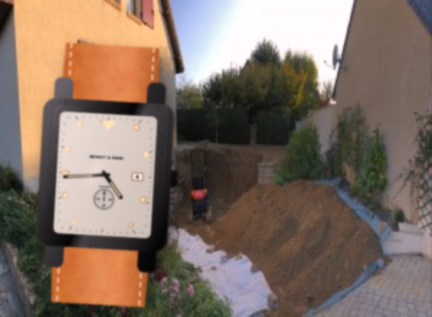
4:44
